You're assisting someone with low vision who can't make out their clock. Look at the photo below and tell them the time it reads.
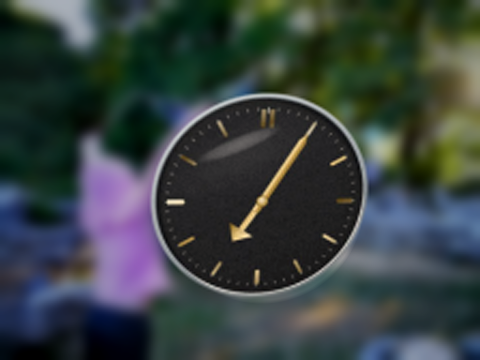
7:05
